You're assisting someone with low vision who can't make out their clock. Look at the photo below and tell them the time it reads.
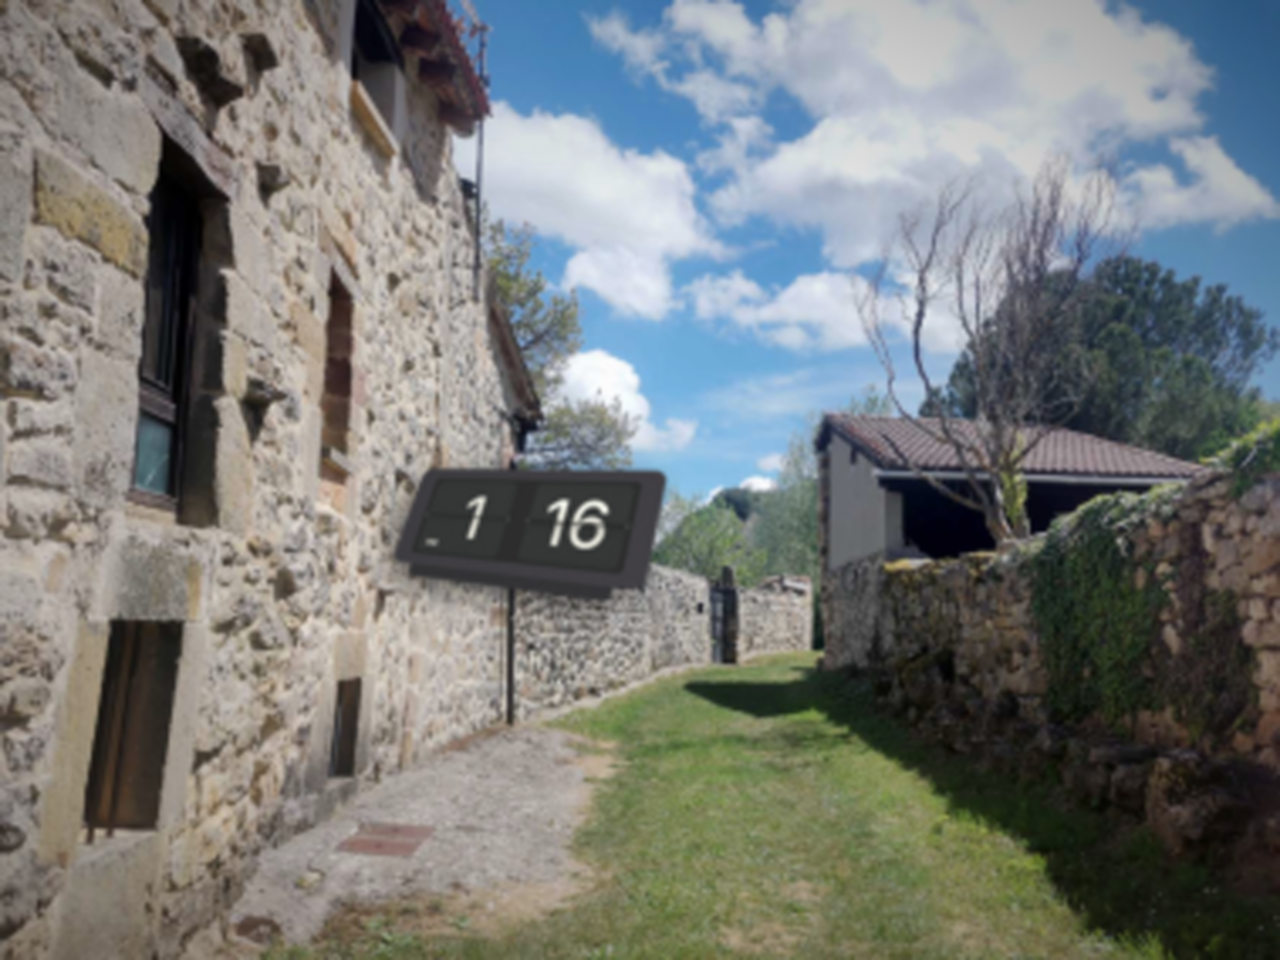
1:16
